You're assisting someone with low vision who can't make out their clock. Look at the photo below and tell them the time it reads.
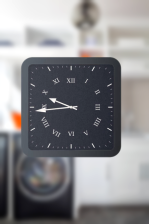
9:44
